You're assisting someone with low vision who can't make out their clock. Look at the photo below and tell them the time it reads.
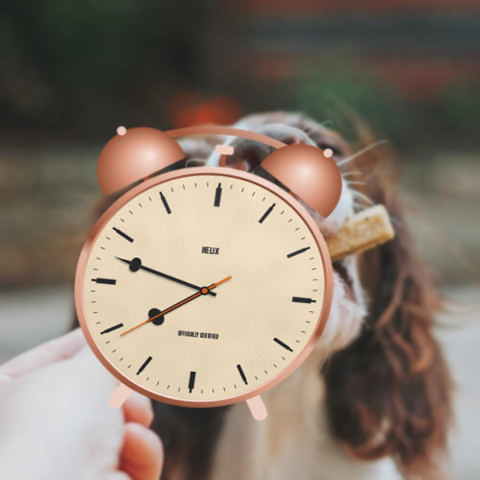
7:47:39
